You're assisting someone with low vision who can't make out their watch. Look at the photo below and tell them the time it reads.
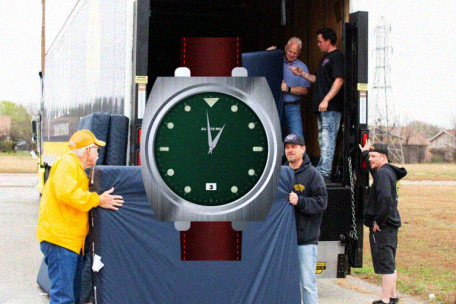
12:59
